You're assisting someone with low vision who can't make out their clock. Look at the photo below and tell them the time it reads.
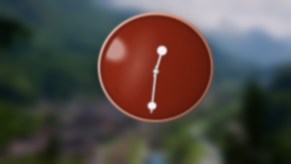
12:31
